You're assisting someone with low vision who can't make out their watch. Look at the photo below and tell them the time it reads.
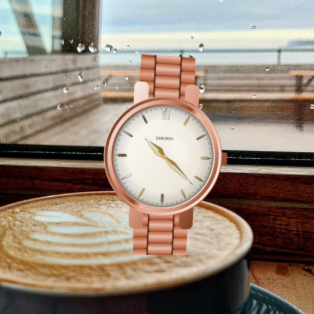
10:22
